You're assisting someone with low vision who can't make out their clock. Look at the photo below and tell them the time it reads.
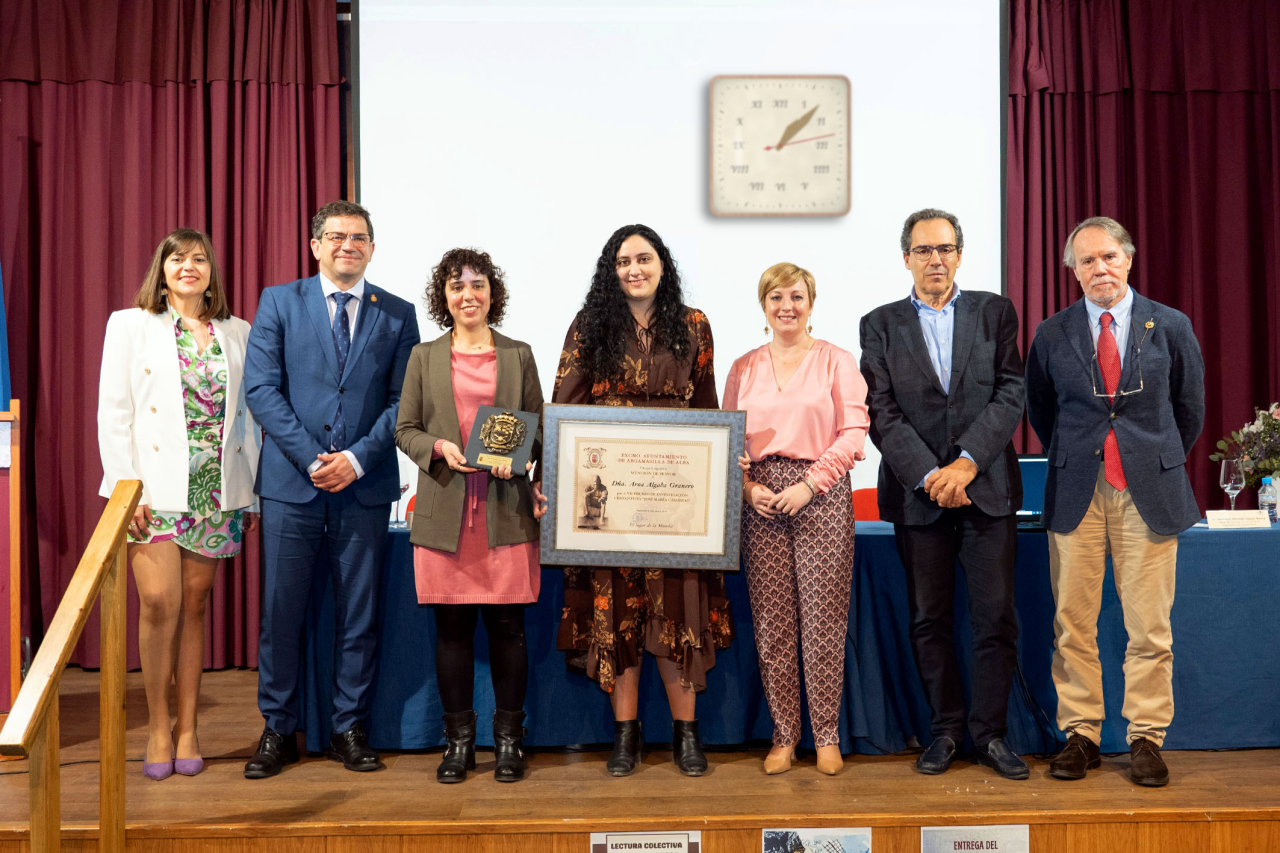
1:07:13
